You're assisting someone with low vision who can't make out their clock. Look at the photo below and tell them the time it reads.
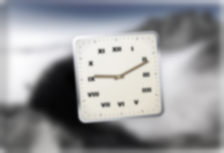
9:11
